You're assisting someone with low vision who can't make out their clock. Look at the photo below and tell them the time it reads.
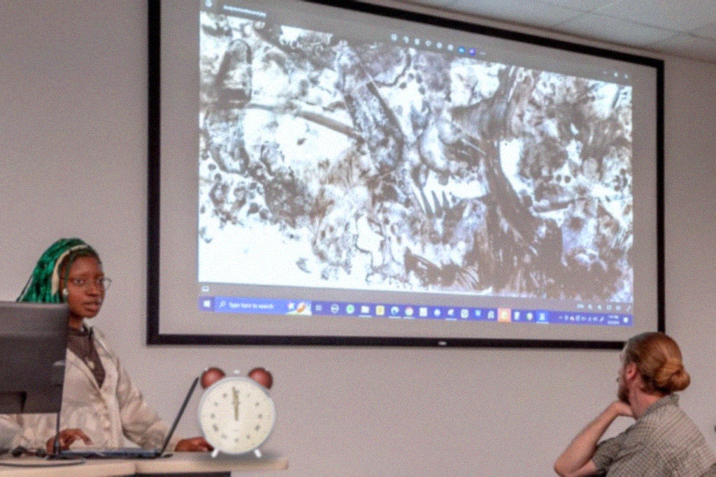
11:59
